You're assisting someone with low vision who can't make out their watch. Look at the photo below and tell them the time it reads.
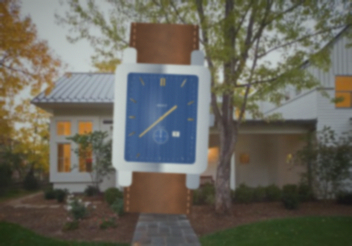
1:38
